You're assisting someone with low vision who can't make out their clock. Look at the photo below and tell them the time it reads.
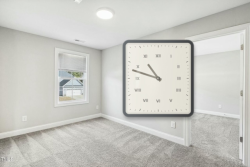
10:48
